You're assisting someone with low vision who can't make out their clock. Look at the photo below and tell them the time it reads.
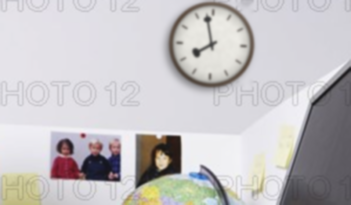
7:58
